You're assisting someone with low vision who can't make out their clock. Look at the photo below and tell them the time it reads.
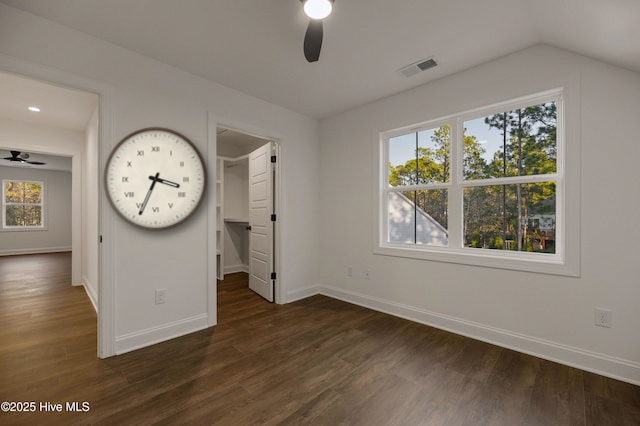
3:34
